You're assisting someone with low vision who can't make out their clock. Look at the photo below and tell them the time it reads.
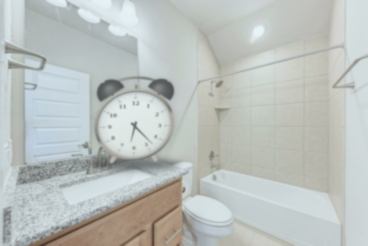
6:23
